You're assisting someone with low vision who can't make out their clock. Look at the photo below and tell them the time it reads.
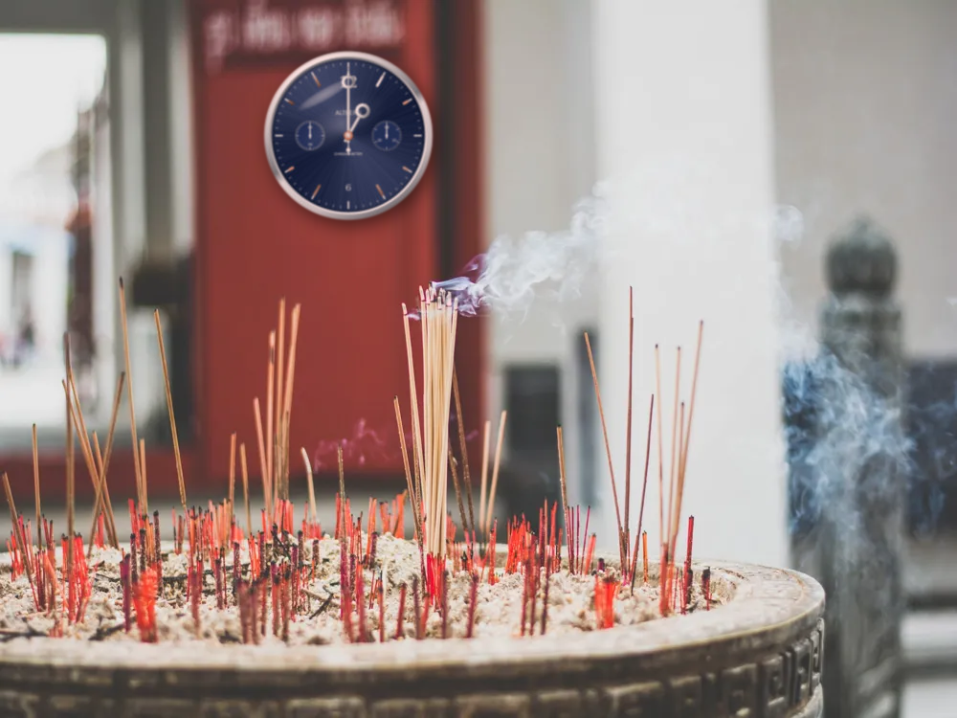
1:00
